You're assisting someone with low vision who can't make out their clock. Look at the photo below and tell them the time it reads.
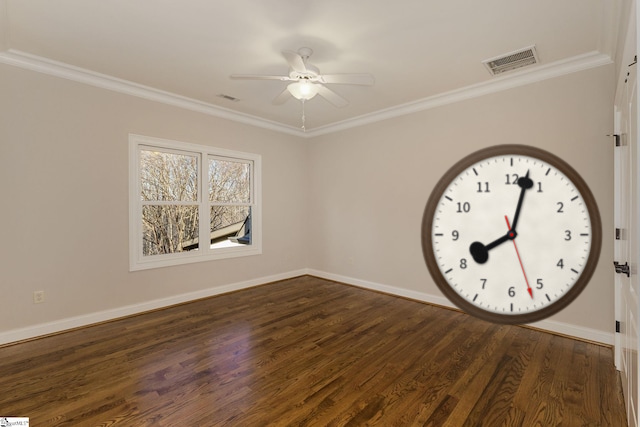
8:02:27
